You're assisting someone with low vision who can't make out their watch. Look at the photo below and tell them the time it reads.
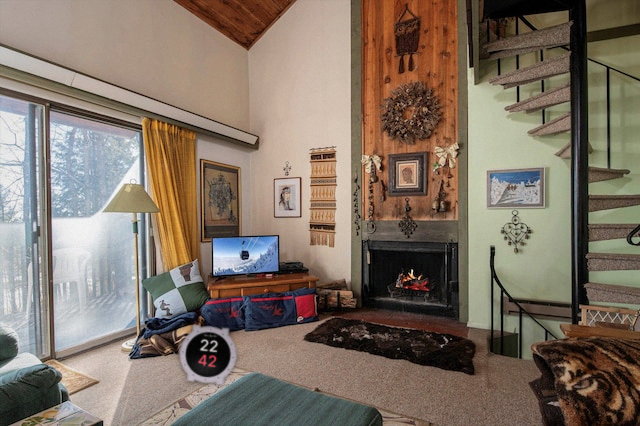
22:42
